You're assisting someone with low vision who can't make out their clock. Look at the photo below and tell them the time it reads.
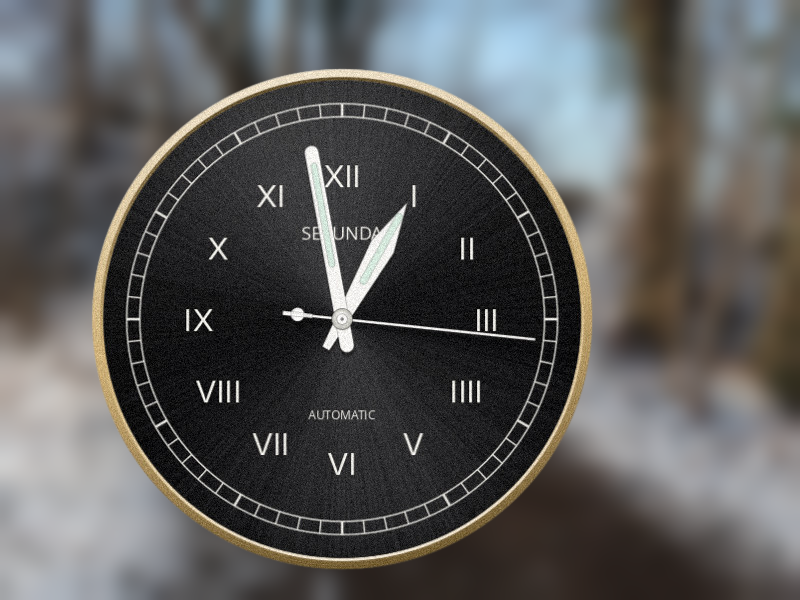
12:58:16
